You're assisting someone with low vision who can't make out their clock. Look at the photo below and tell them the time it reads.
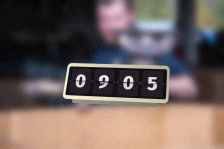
9:05
